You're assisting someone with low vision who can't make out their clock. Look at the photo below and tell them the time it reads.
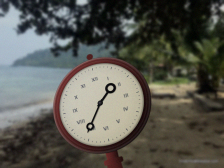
1:36
